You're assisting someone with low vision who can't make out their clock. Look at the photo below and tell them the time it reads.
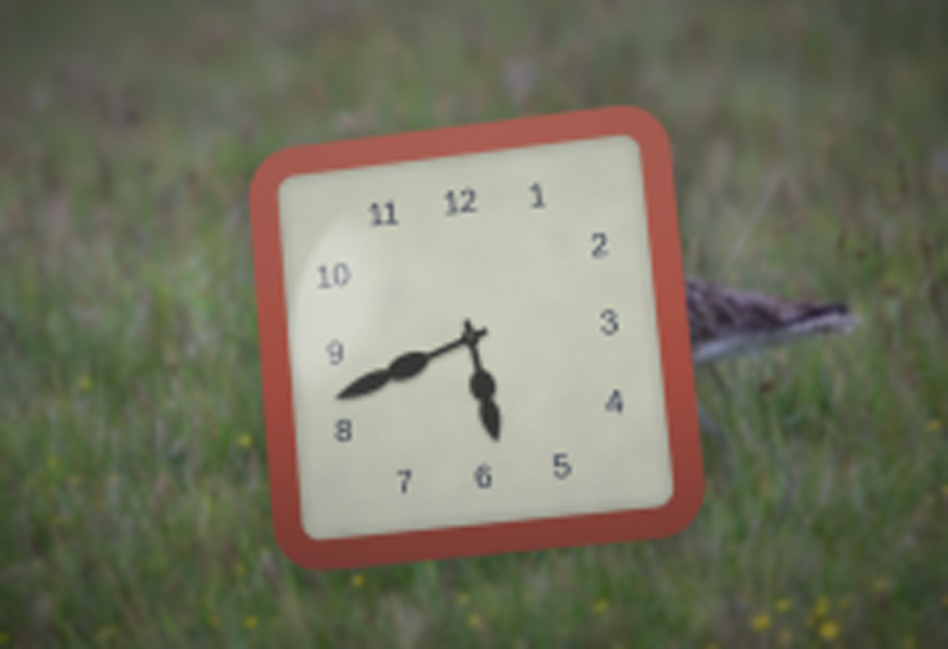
5:42
